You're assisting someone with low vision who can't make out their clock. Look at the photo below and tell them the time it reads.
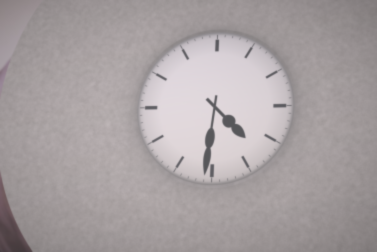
4:31
